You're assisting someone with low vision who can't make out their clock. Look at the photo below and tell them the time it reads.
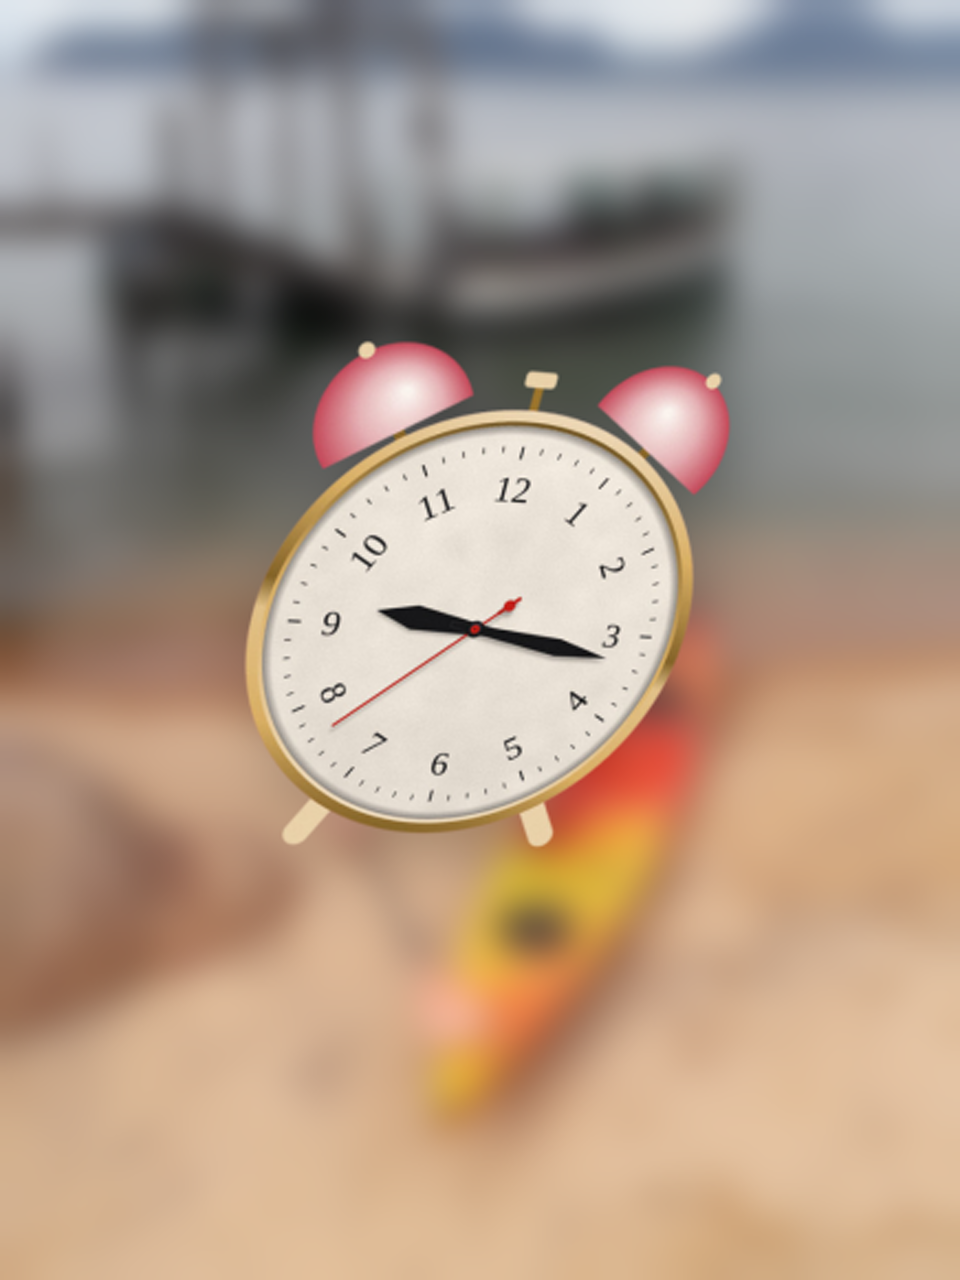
9:16:38
